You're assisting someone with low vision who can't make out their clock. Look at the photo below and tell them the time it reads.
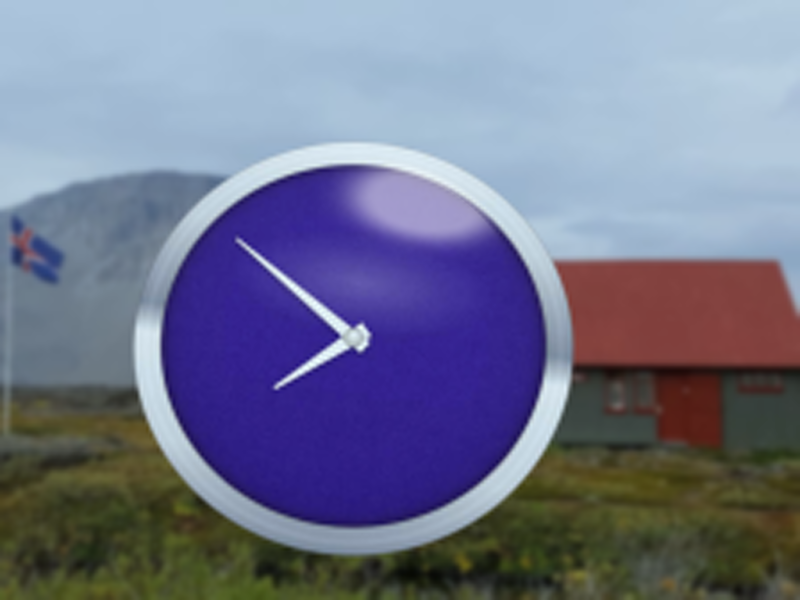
7:52
